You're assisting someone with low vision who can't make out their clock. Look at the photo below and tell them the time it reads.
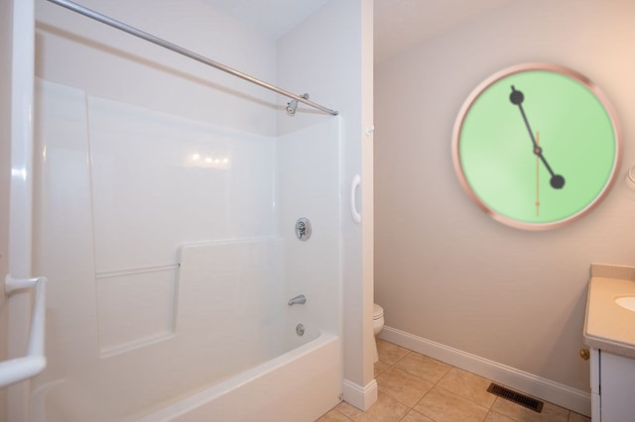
4:56:30
